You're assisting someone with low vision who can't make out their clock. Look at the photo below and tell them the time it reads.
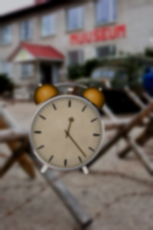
12:23
